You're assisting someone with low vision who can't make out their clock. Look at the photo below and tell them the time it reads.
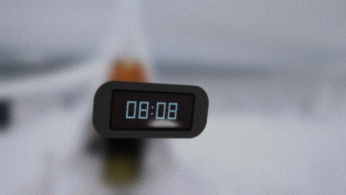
8:08
